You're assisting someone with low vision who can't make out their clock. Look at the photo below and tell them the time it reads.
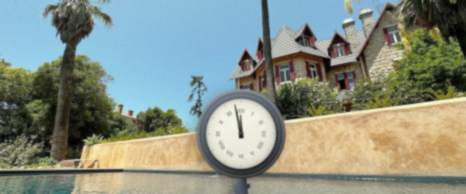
11:58
